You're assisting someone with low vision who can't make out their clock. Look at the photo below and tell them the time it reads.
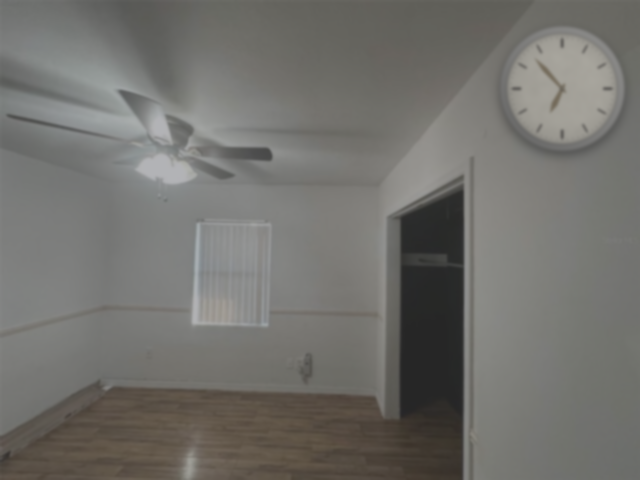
6:53
